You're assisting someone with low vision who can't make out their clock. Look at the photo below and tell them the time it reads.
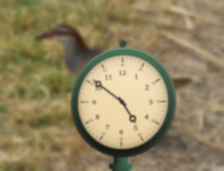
4:51
